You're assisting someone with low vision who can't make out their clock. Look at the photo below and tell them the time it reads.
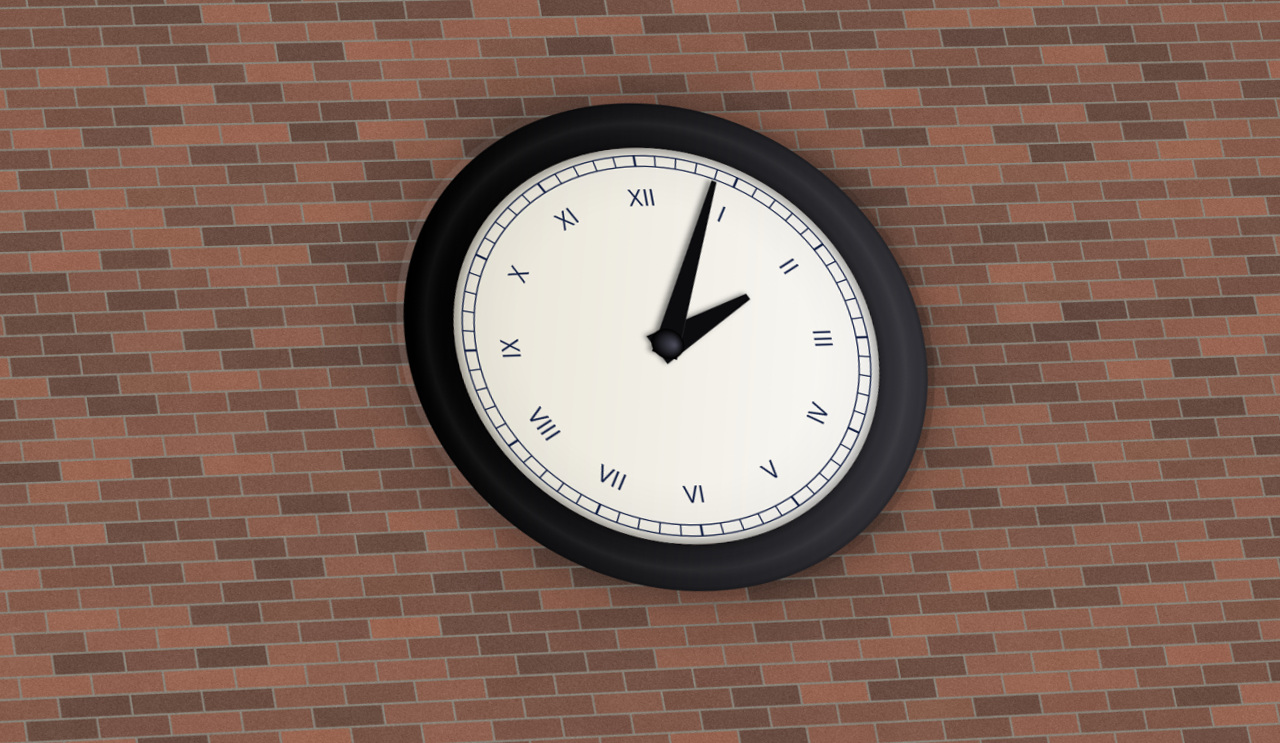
2:04
